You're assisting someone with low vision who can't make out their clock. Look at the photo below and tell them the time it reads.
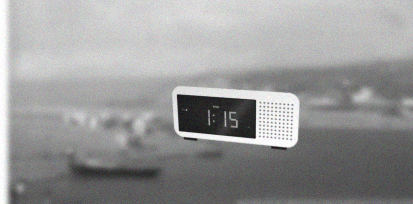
1:15
